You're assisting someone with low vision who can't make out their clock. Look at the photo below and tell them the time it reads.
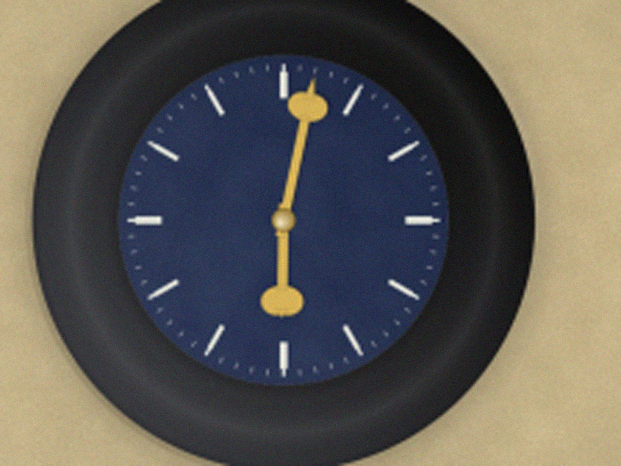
6:02
